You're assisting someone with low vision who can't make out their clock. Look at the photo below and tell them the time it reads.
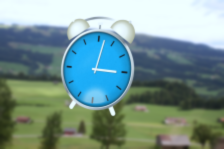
3:02
